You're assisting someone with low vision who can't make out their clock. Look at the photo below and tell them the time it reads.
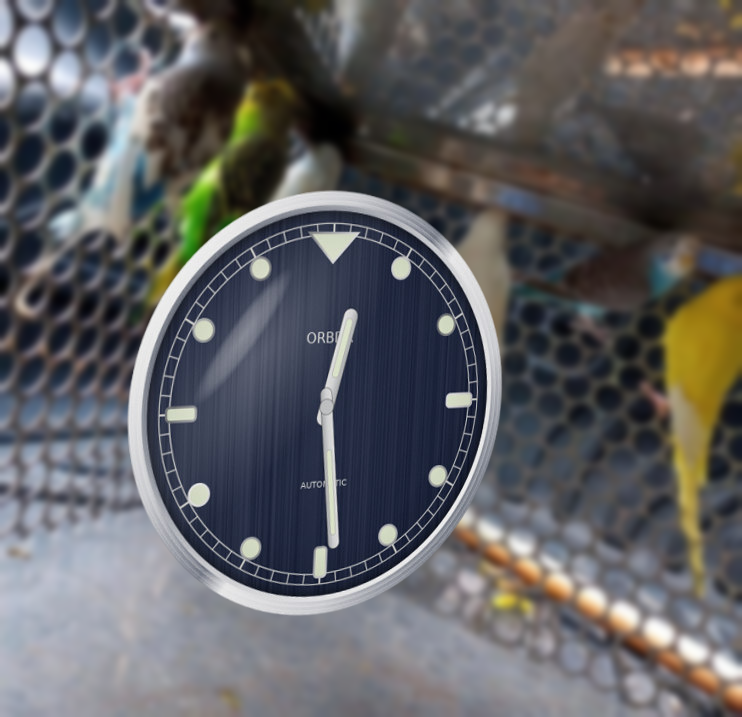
12:29
